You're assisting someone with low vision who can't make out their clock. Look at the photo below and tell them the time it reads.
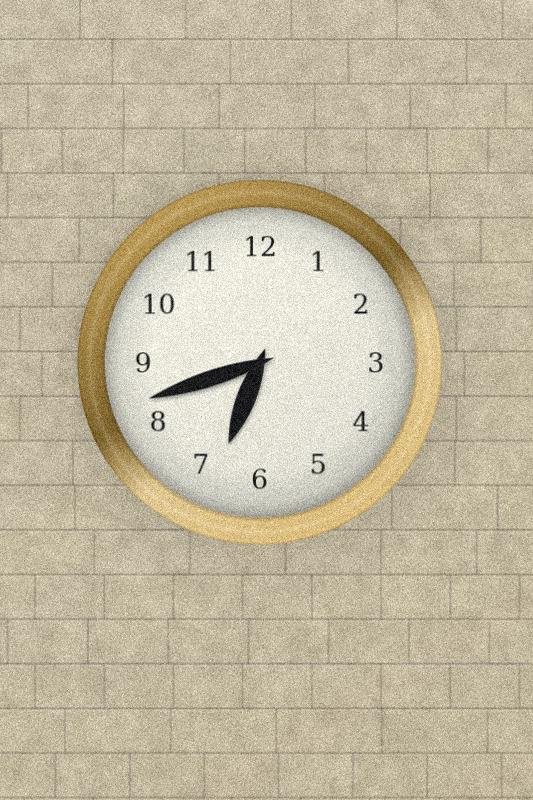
6:42
